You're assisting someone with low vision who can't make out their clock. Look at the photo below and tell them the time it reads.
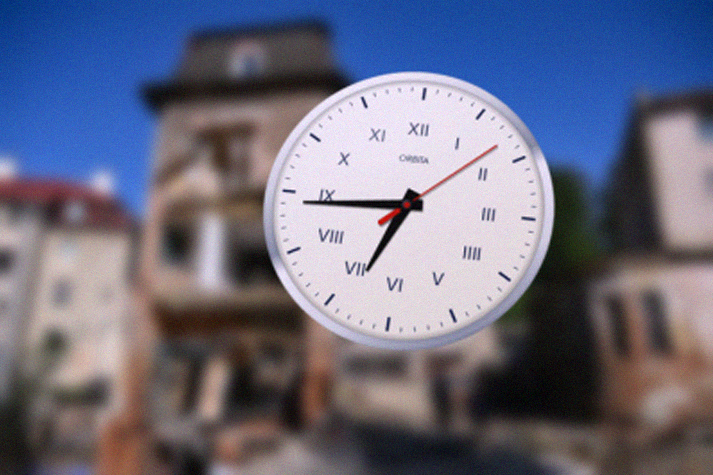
6:44:08
